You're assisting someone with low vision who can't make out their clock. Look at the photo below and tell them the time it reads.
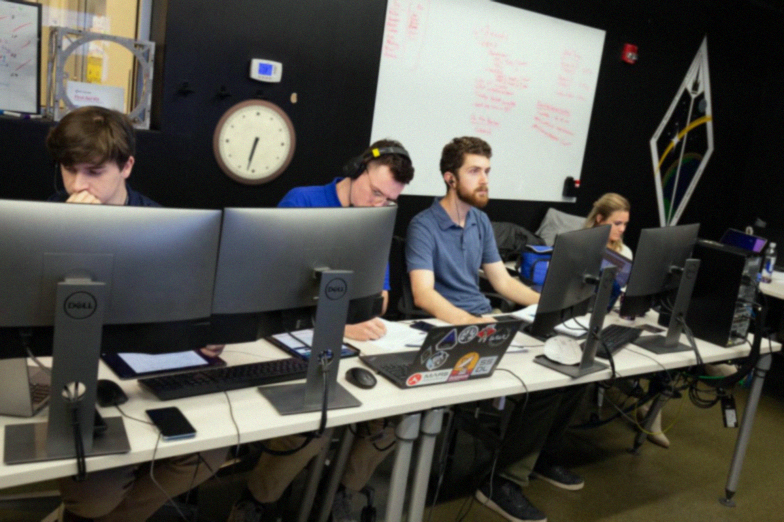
6:32
